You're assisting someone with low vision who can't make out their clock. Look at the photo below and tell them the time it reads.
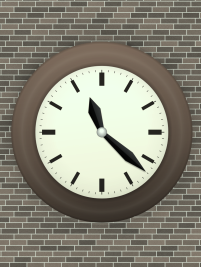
11:22
